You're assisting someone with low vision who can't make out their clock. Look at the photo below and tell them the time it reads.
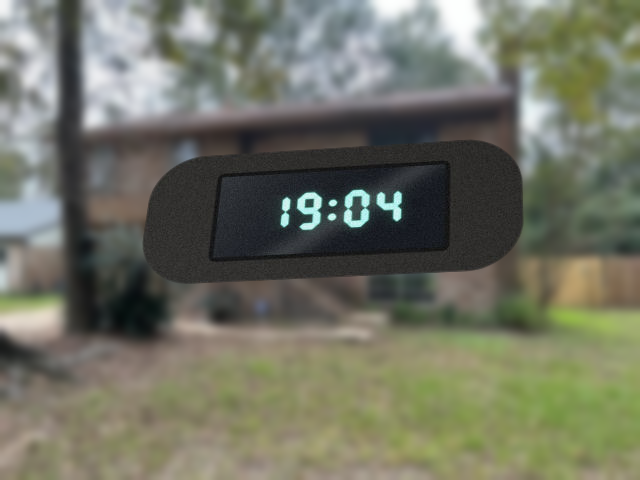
19:04
